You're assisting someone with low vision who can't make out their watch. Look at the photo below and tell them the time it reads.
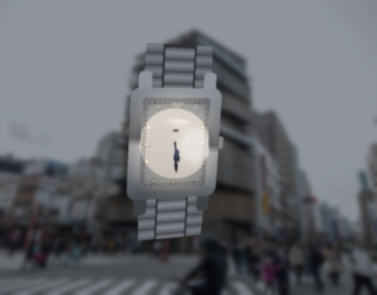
5:29
